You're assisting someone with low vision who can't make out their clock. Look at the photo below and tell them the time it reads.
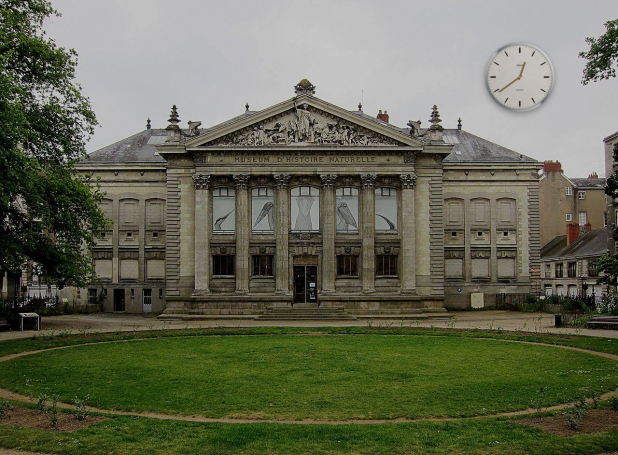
12:39
